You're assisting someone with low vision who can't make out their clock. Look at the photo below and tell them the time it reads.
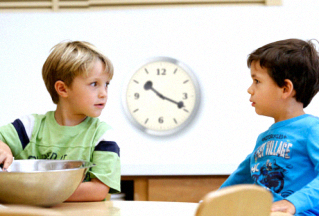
10:19
